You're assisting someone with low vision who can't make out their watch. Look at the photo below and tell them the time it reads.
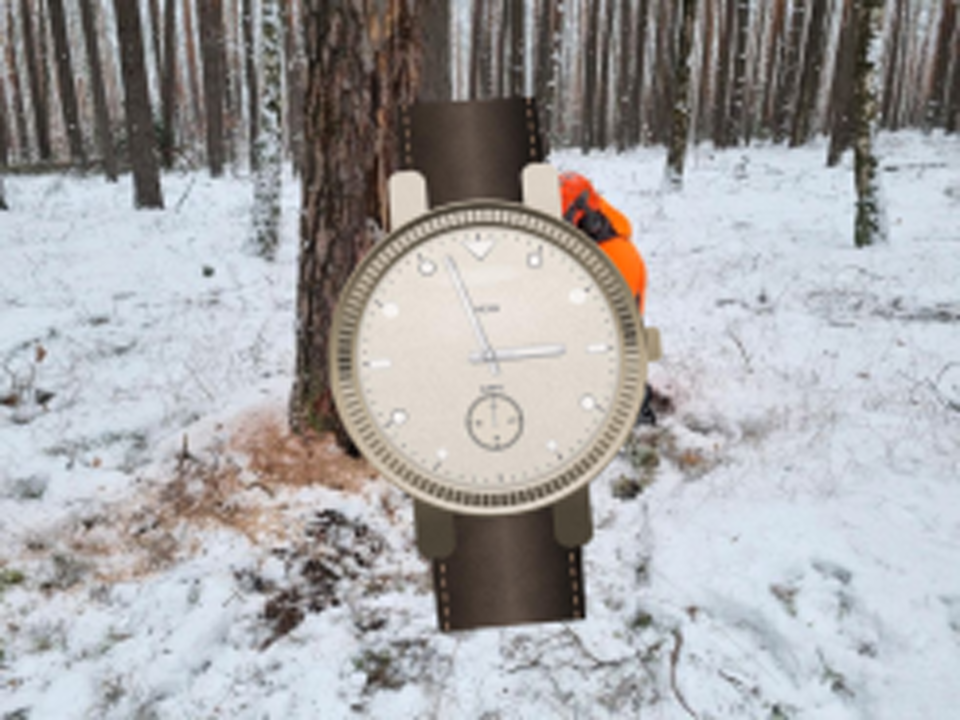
2:57
